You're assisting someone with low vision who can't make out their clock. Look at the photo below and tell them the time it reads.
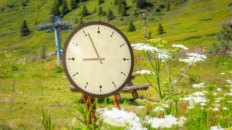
8:56
